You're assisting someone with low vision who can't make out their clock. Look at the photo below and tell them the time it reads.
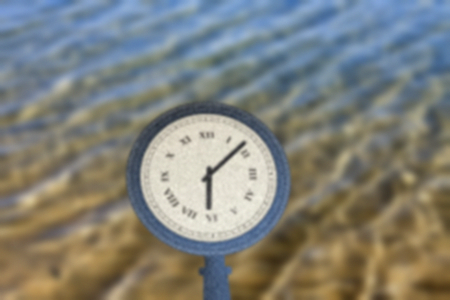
6:08
